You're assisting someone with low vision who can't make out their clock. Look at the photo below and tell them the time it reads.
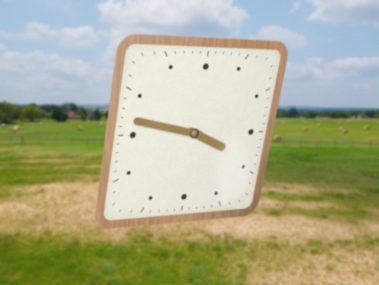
3:47
